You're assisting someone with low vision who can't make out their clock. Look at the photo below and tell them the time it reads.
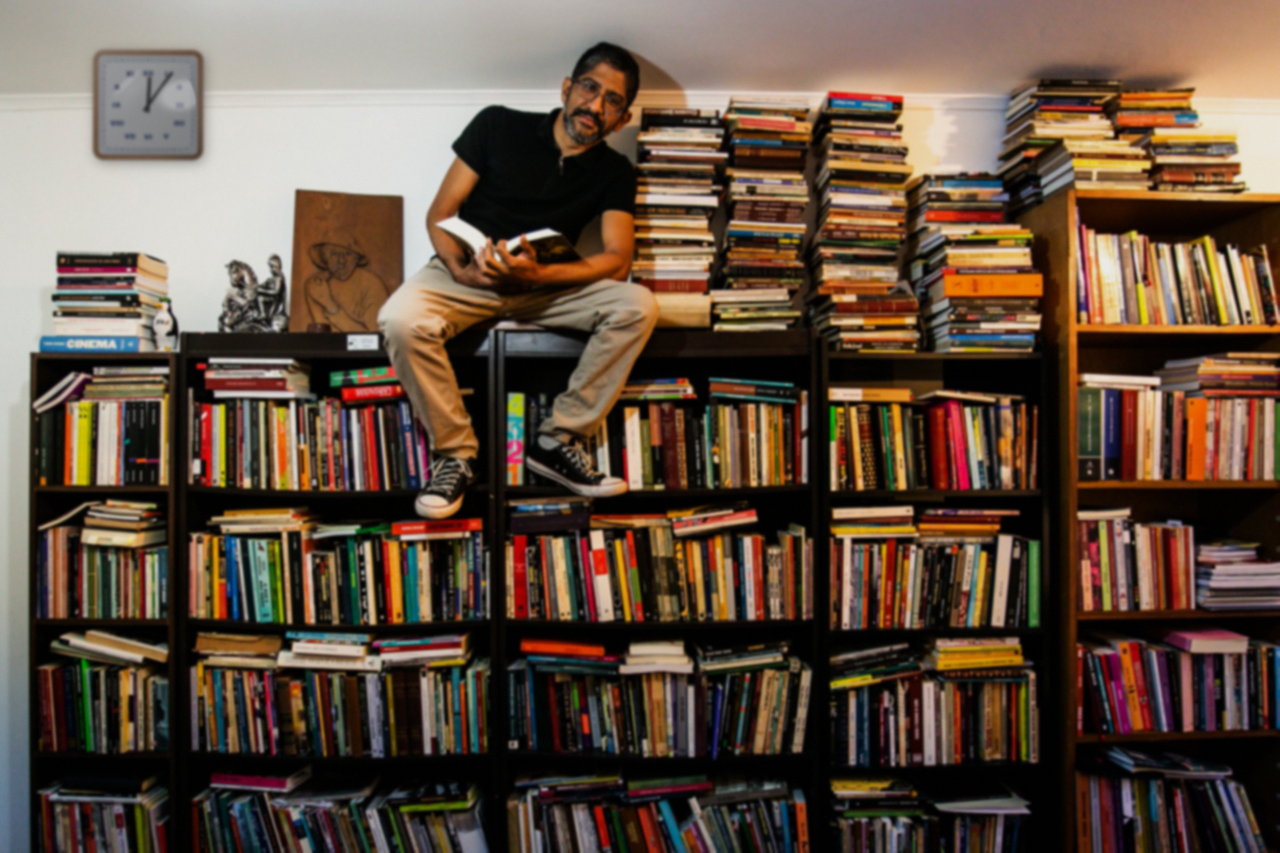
12:06
